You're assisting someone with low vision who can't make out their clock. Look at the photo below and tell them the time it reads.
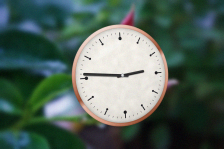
2:46
